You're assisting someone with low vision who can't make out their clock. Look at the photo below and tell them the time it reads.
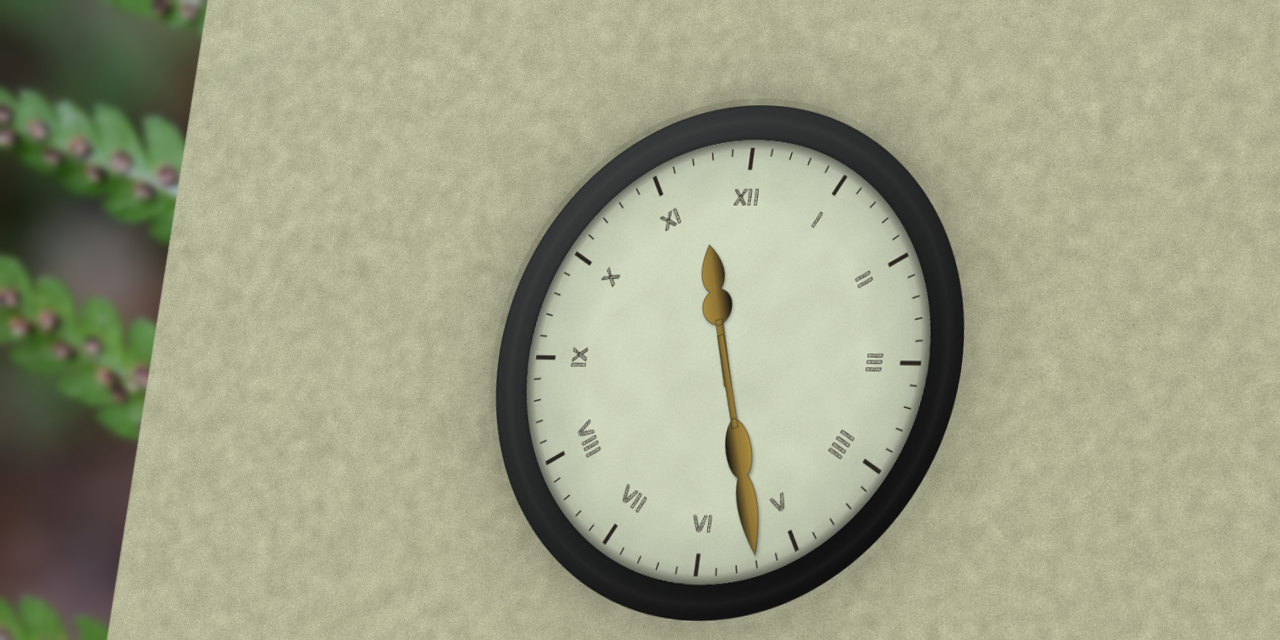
11:27
